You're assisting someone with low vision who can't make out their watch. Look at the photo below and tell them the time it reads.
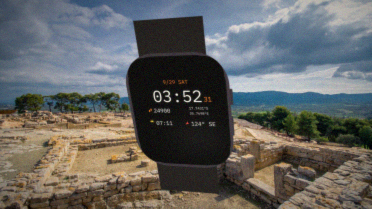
3:52
